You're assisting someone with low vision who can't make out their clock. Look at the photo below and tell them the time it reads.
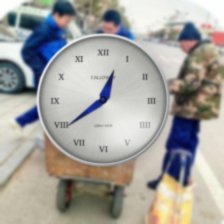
12:39
